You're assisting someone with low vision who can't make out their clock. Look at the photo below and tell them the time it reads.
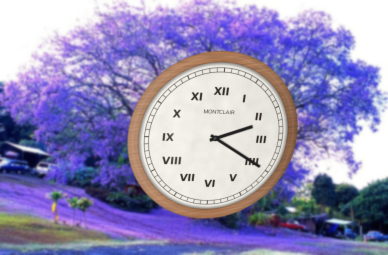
2:20
